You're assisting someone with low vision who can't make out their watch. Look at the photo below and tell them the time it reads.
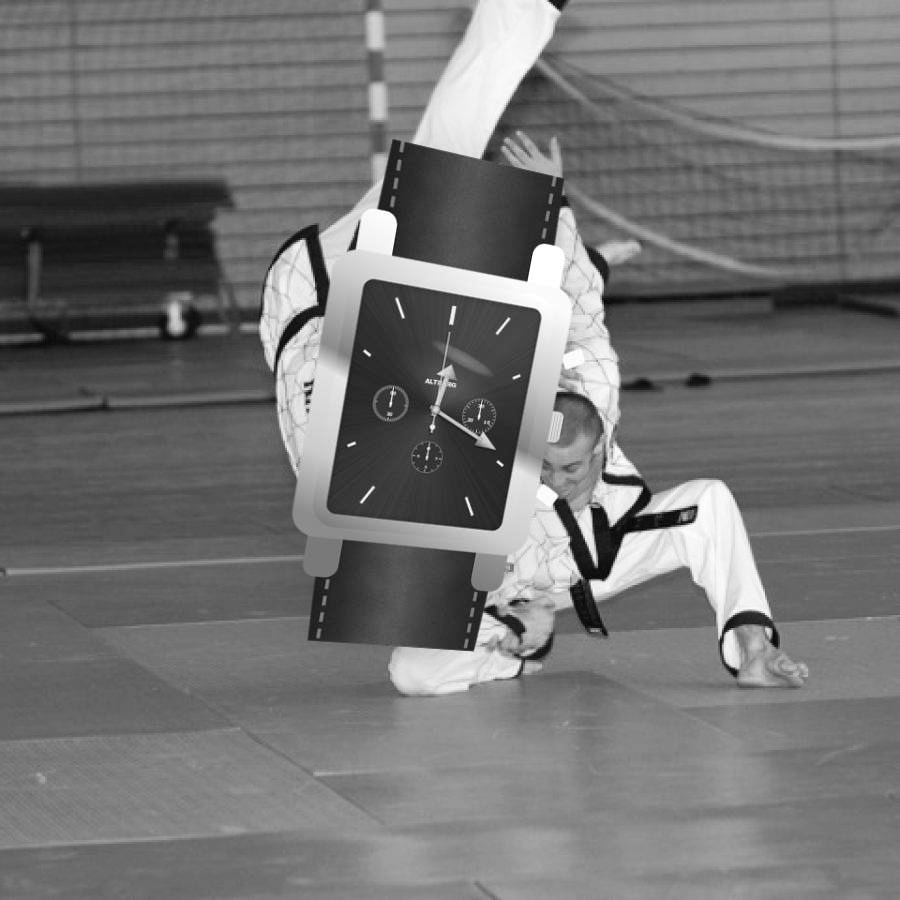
12:19
